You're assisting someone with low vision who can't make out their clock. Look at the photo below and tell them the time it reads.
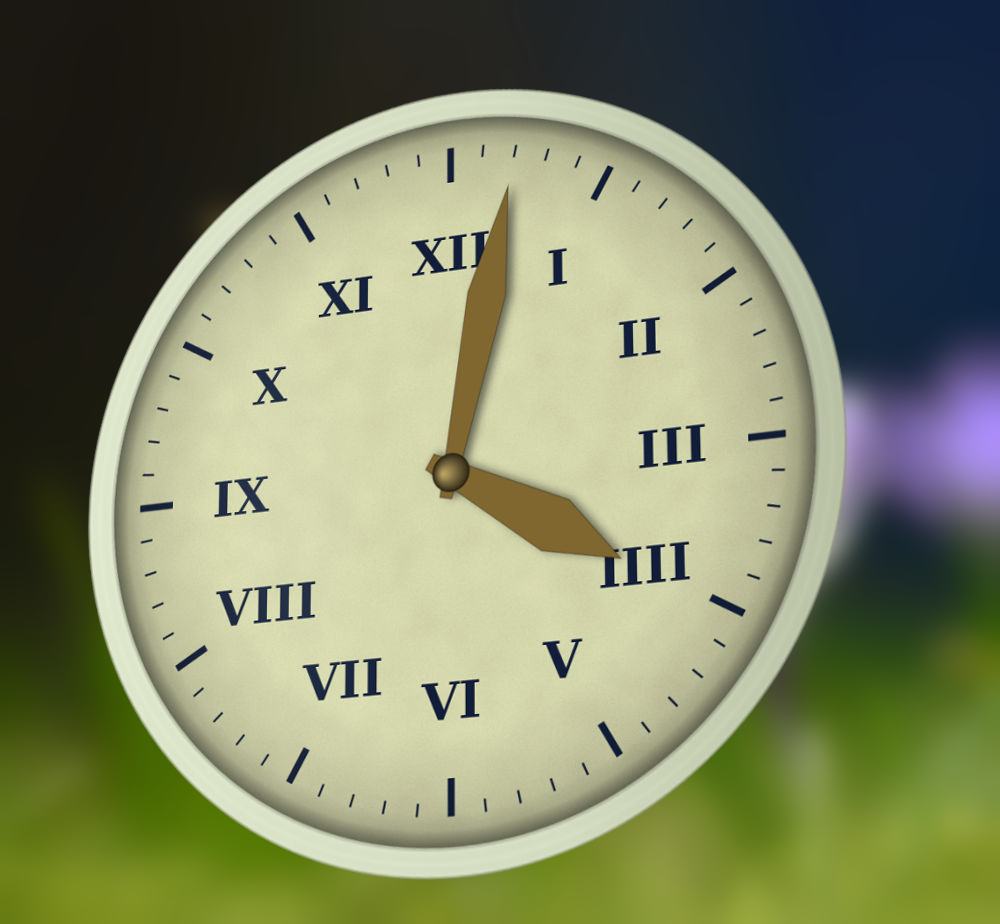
4:02
